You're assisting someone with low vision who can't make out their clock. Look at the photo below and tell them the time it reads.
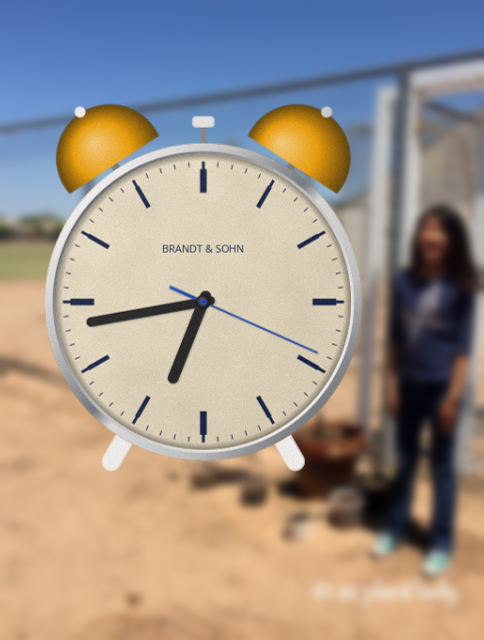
6:43:19
